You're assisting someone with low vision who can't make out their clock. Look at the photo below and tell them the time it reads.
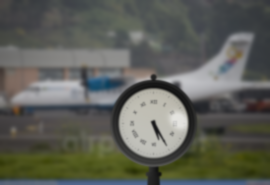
5:25
